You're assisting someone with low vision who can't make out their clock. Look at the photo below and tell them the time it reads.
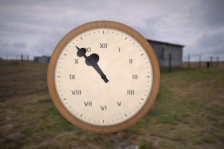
10:53
